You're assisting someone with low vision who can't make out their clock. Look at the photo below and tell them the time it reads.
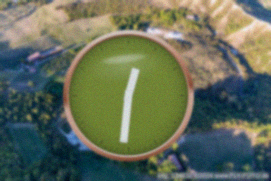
12:31
